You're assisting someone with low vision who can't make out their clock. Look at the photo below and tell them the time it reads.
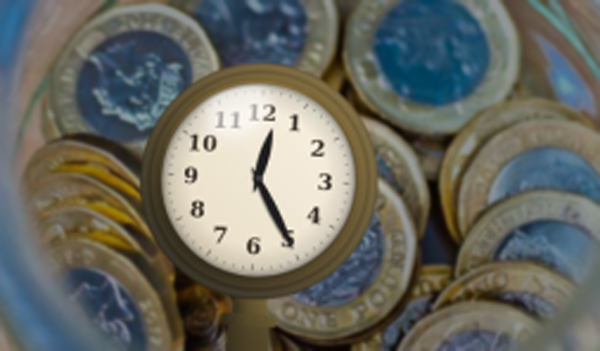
12:25
